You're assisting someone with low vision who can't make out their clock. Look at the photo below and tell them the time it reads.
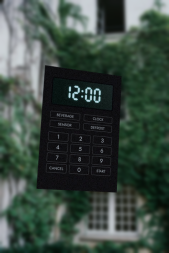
12:00
